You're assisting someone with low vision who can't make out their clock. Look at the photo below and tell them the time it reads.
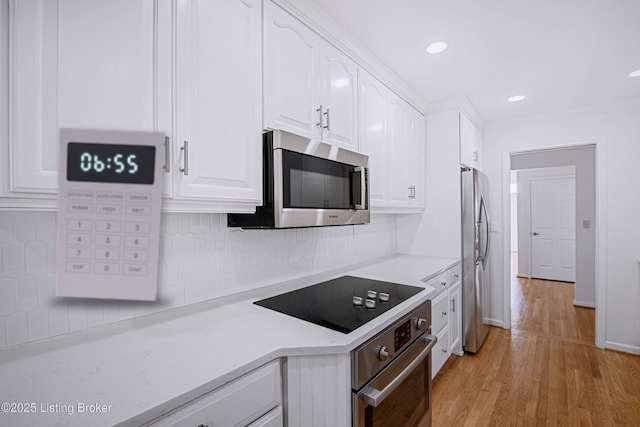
6:55
